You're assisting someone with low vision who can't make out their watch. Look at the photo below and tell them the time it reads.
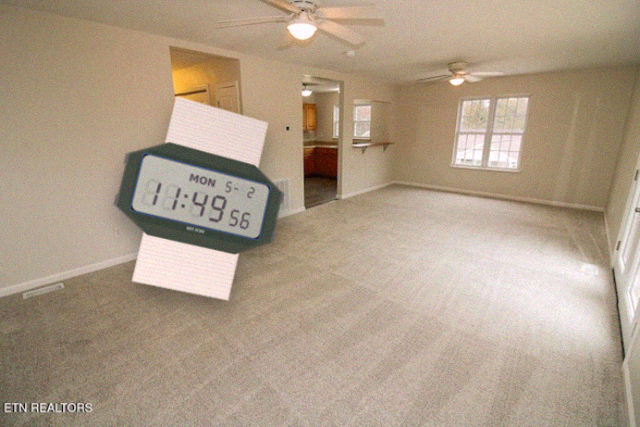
11:49:56
